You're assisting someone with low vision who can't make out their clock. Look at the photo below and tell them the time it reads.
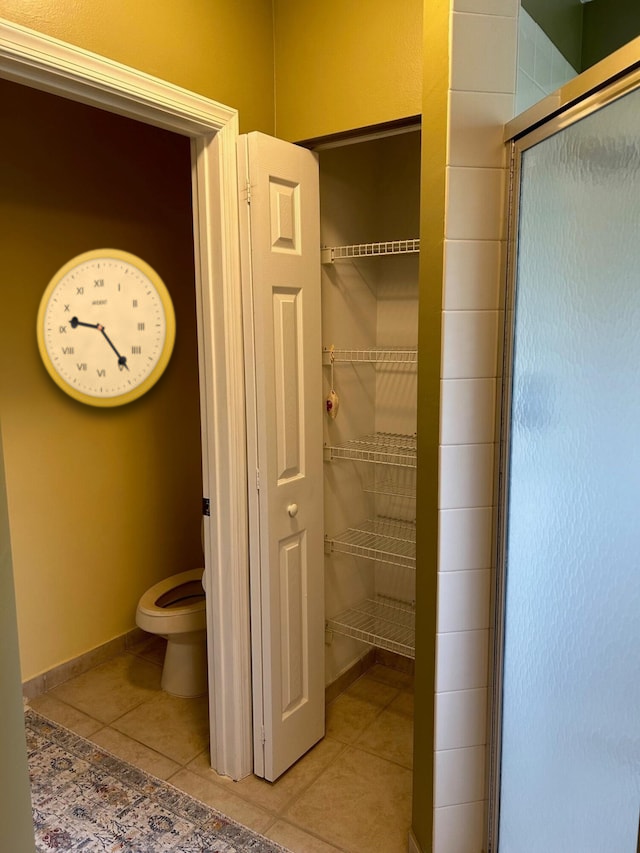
9:24
